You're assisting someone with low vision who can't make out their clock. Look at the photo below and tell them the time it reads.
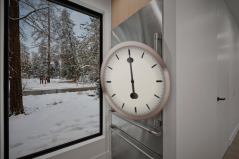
6:00
